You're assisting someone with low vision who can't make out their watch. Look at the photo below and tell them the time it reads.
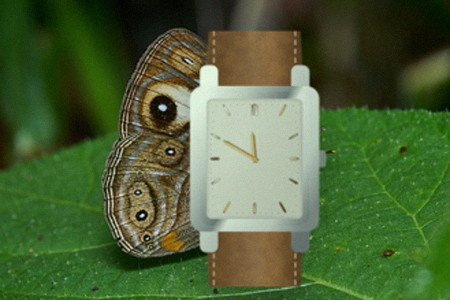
11:50
